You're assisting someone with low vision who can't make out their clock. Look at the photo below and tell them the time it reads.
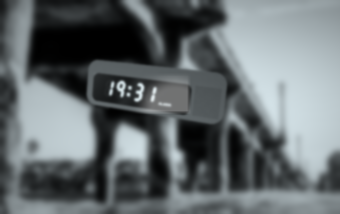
19:31
